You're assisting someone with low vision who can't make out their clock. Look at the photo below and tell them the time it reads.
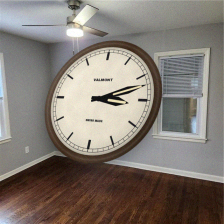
3:12
